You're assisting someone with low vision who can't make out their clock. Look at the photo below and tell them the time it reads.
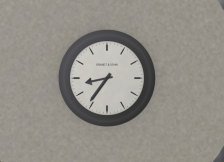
8:36
